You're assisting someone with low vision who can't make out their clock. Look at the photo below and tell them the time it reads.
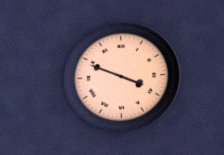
3:49
